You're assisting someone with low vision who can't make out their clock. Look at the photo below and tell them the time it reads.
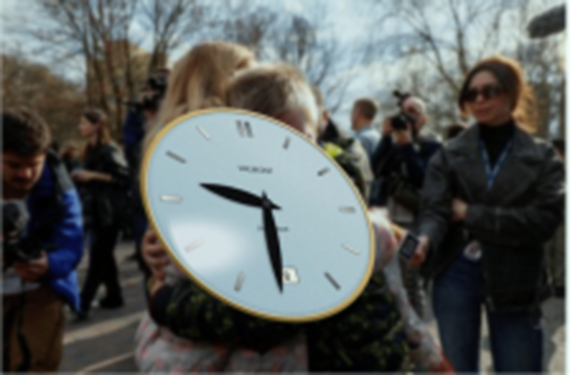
9:31
